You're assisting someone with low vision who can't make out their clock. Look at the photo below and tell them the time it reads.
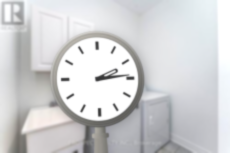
2:14
